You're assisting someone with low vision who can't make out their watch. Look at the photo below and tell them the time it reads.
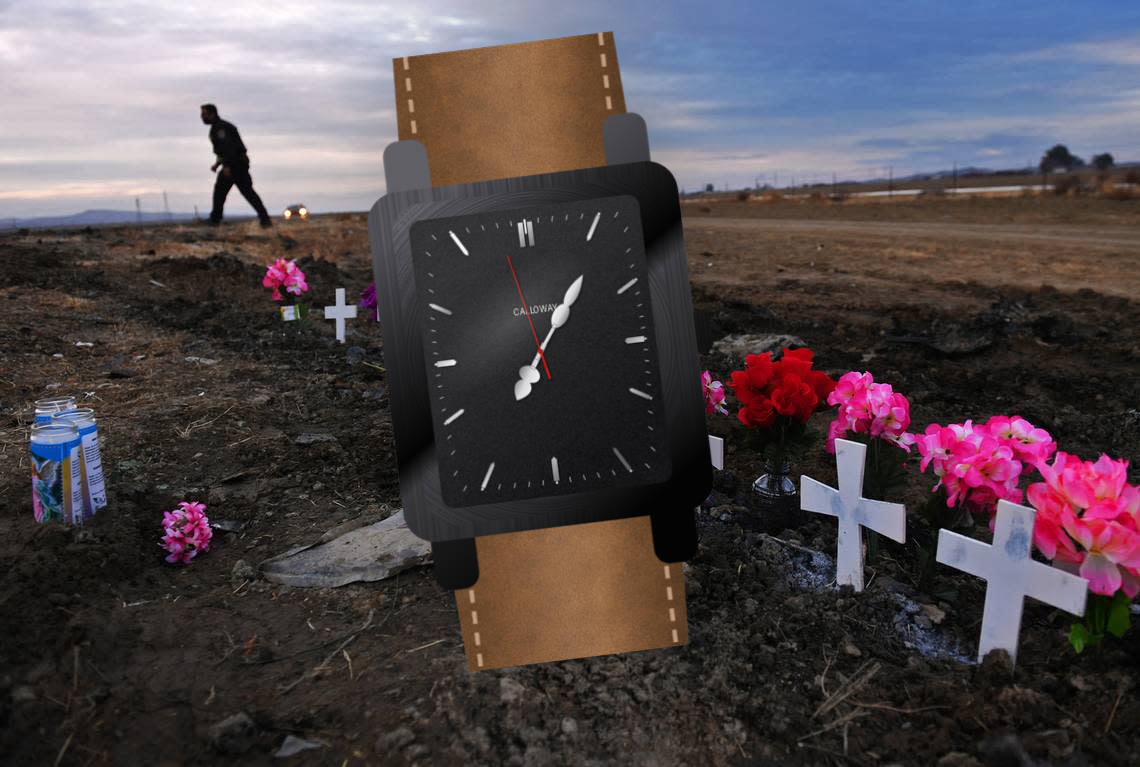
7:05:58
